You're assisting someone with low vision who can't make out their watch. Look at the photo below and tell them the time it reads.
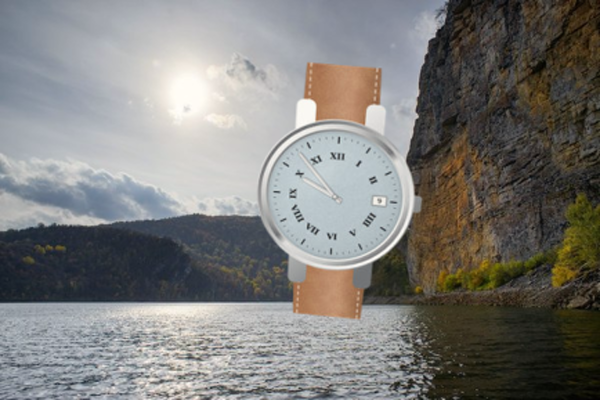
9:53
